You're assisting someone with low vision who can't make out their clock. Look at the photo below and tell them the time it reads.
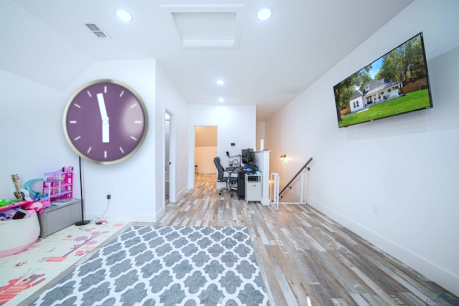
5:58
